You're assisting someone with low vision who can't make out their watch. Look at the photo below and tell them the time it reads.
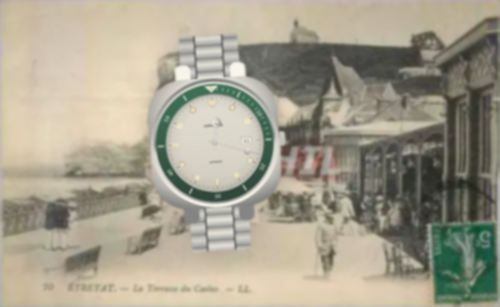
12:18
